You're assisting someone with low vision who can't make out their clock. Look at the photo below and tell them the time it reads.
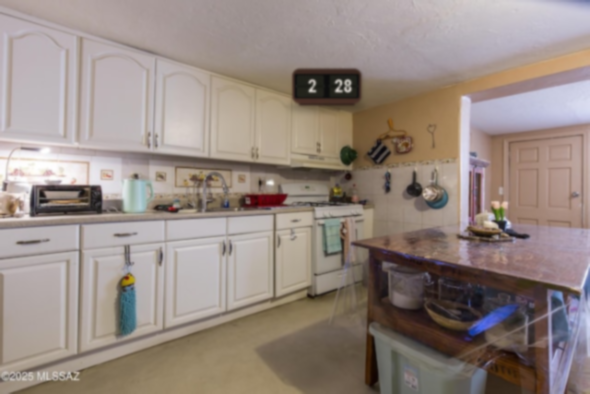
2:28
